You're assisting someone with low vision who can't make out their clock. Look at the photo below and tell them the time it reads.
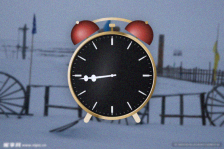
8:44
